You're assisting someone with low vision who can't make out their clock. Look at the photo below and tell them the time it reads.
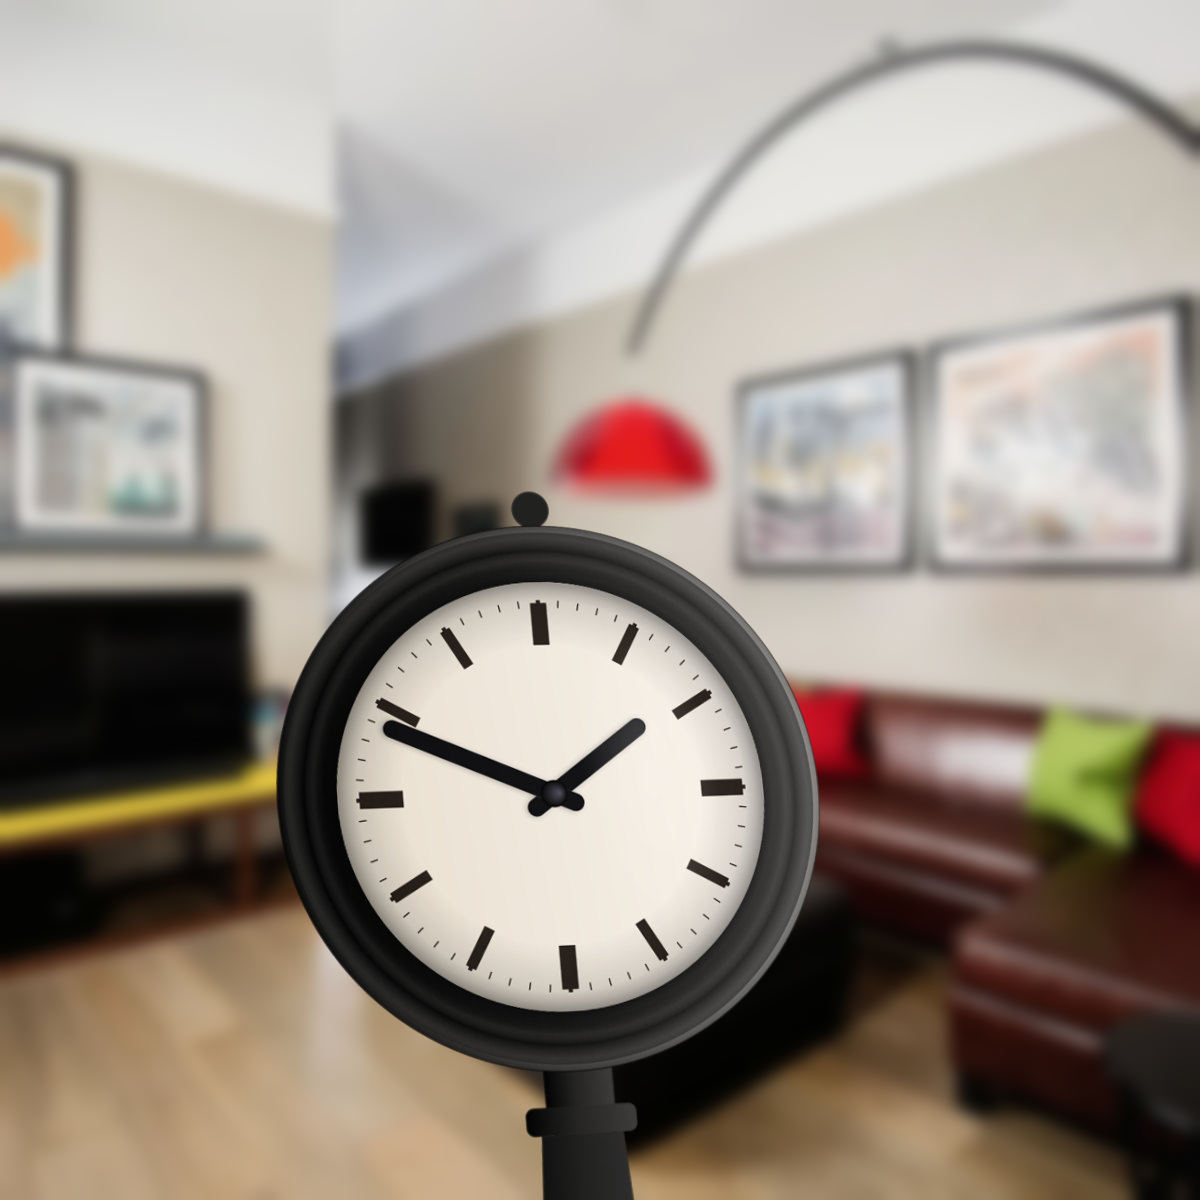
1:49
